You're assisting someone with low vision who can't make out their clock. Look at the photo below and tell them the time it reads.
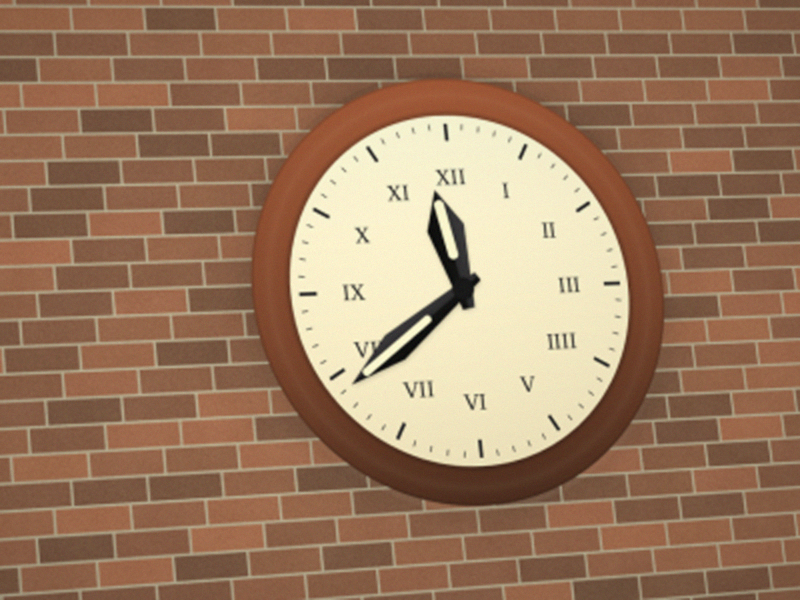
11:39
